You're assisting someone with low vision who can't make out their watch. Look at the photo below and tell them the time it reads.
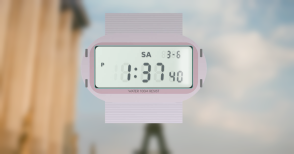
1:37:40
